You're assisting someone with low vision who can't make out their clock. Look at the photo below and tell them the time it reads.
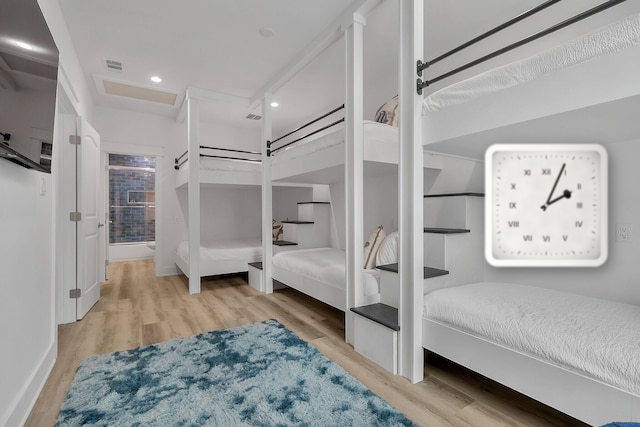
2:04
